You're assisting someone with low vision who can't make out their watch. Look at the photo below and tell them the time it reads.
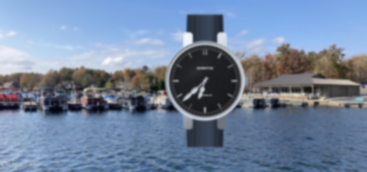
6:38
